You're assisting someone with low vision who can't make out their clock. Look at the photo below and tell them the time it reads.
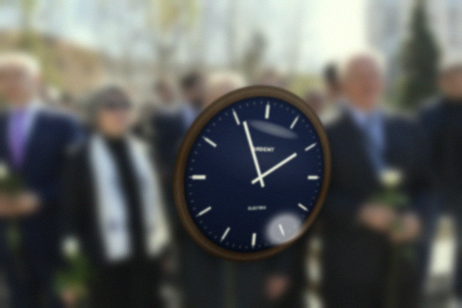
1:56
